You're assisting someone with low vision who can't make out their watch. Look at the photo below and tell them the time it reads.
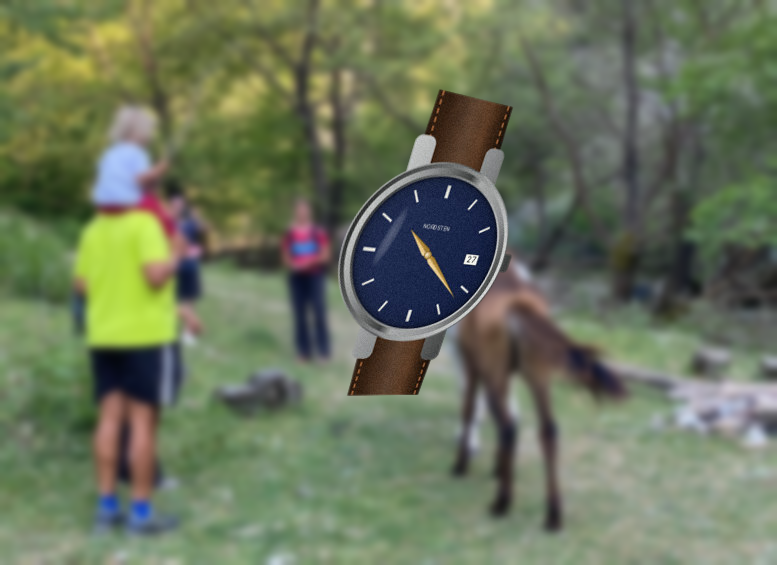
10:22
